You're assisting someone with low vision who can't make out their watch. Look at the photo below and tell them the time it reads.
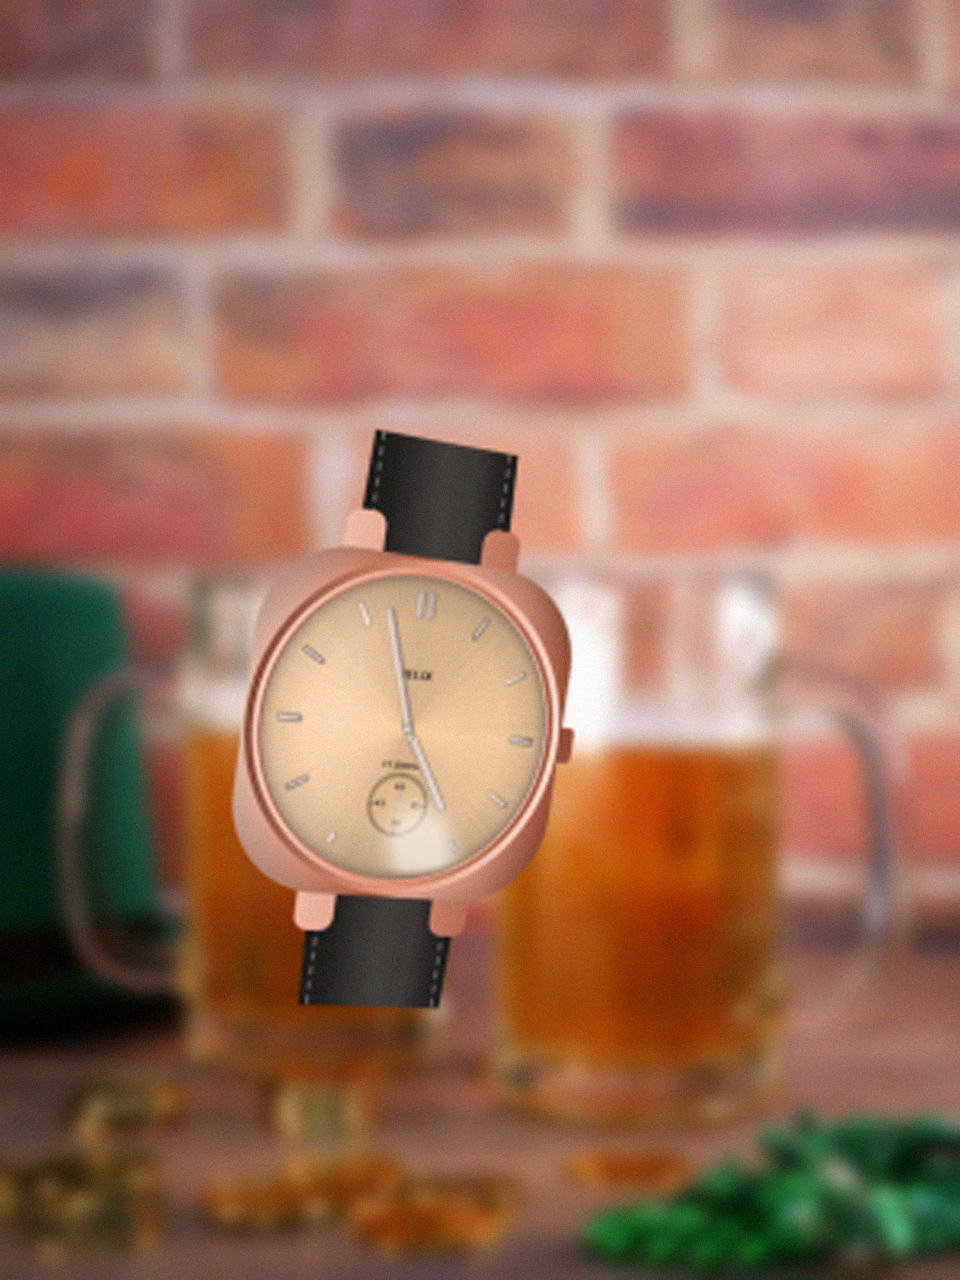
4:57
